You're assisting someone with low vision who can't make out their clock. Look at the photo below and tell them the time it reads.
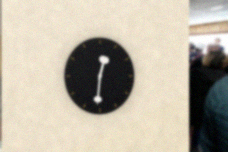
12:31
